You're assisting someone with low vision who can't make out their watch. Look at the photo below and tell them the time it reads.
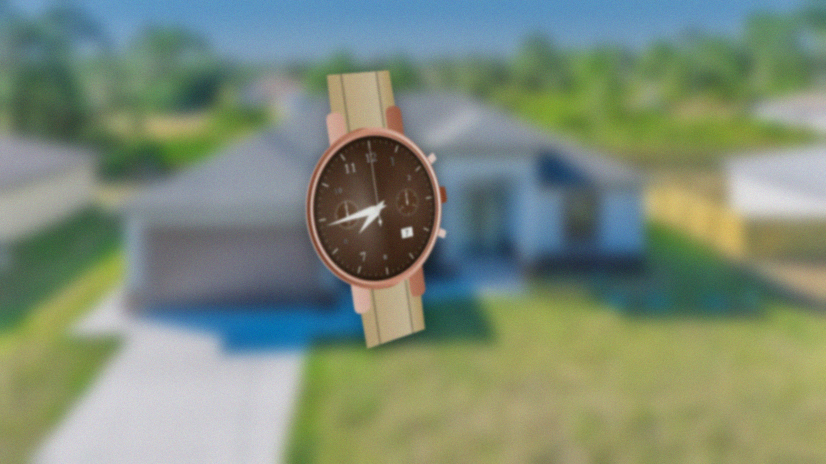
7:44
